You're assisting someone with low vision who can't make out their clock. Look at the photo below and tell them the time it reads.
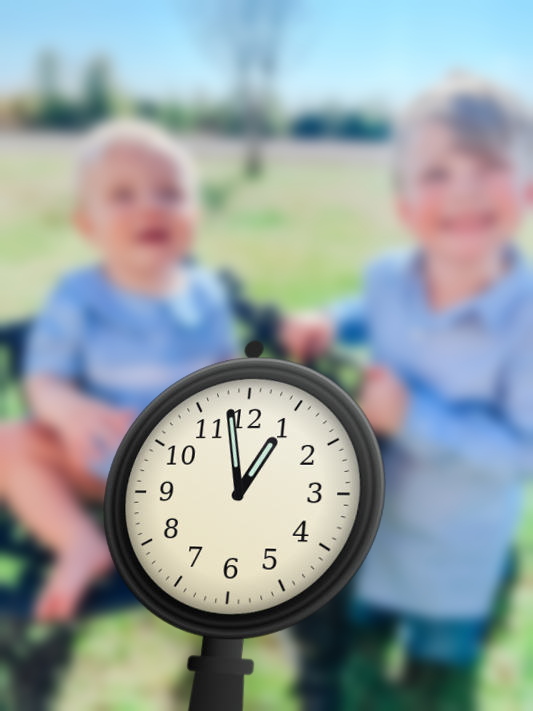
12:58
